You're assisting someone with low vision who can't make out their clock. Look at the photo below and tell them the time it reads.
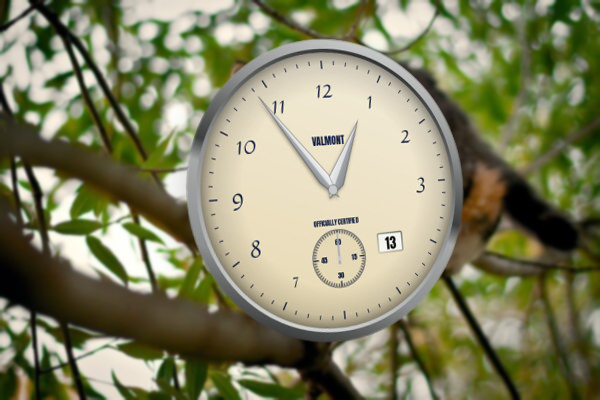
12:54
